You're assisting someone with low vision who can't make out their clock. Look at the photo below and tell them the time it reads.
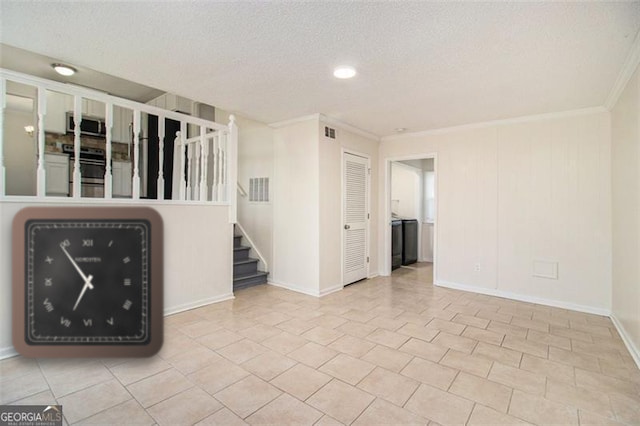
6:54
